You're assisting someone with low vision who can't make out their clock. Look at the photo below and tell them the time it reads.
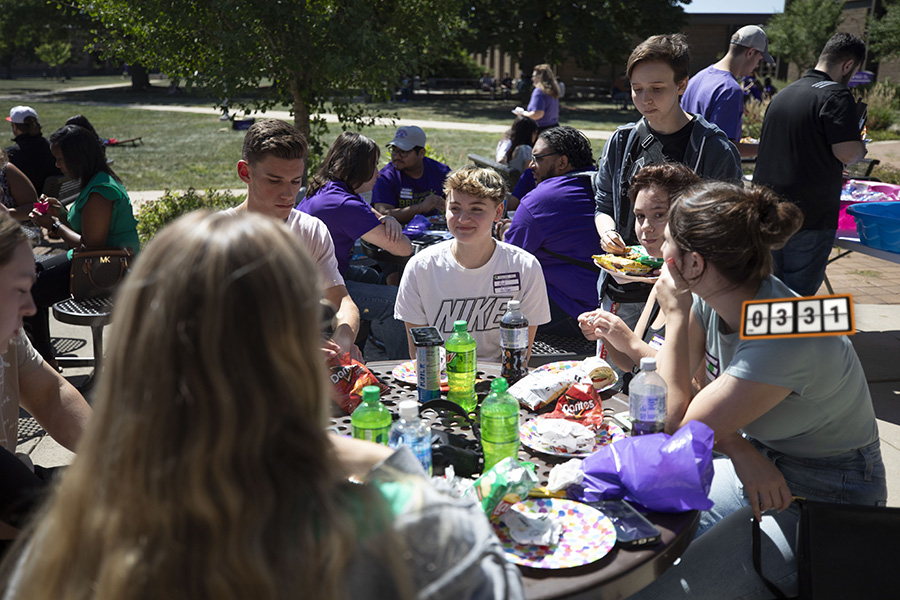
3:31
